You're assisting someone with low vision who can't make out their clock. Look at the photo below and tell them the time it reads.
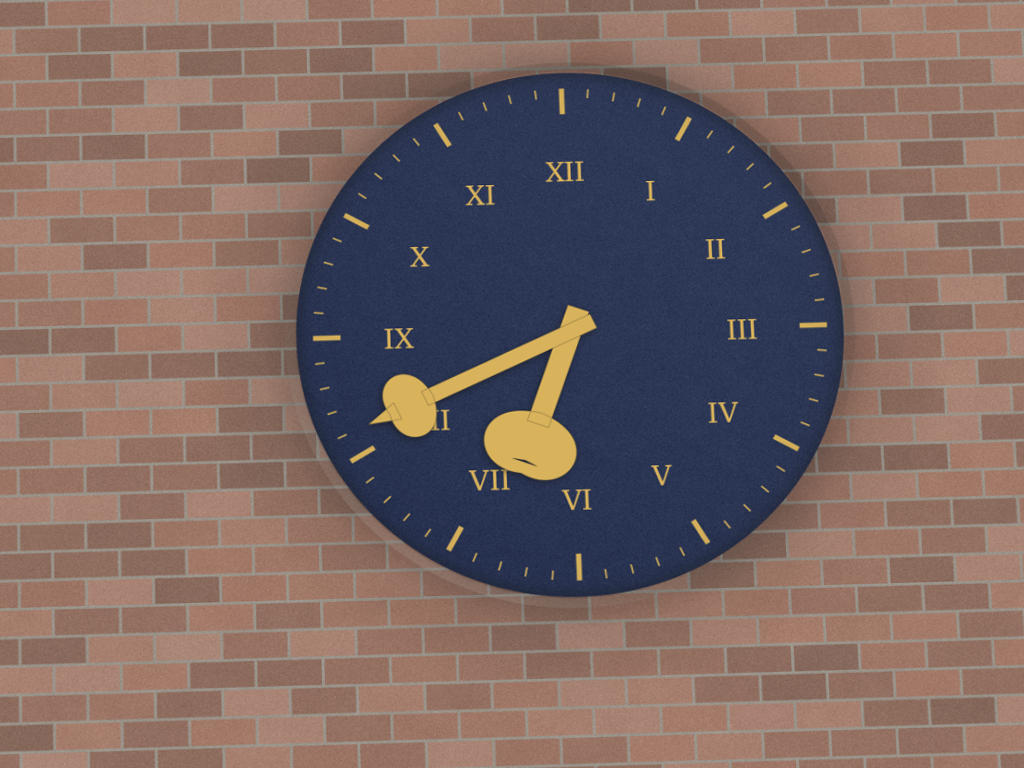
6:41
